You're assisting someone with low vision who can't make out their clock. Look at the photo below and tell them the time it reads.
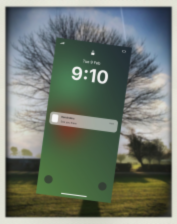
9:10
